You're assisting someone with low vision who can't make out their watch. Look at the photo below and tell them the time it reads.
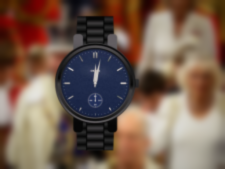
12:02
